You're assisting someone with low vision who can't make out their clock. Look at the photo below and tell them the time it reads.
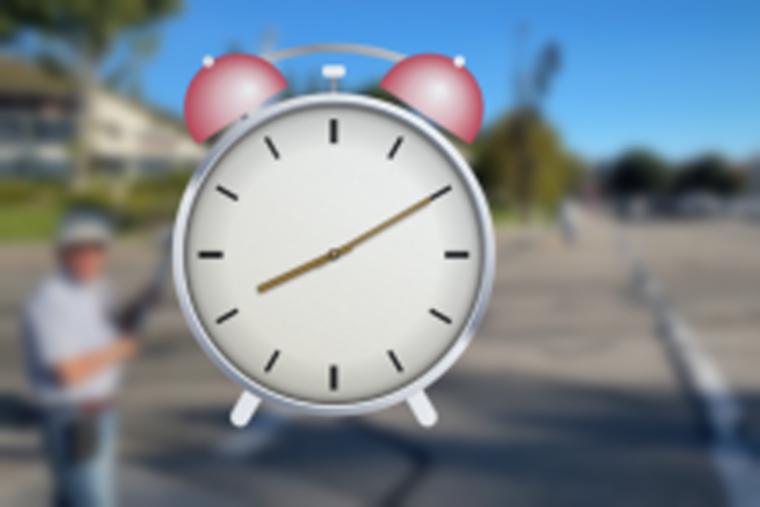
8:10
